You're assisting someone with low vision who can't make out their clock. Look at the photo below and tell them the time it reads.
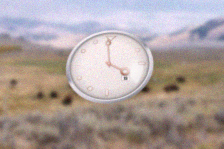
3:59
